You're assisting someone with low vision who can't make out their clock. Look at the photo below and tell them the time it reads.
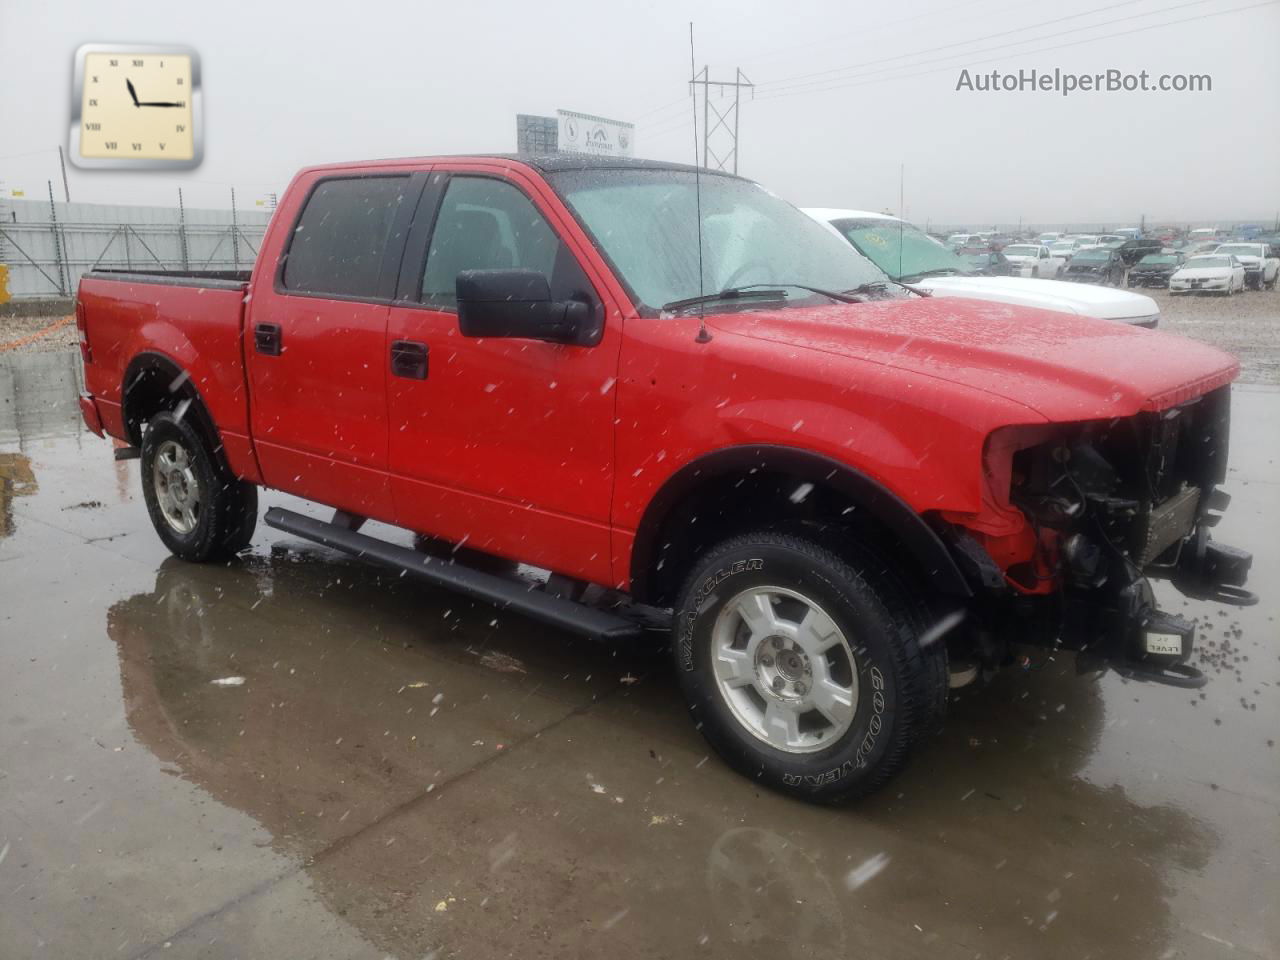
11:15
